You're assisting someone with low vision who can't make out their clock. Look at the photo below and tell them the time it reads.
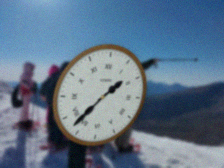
1:37
